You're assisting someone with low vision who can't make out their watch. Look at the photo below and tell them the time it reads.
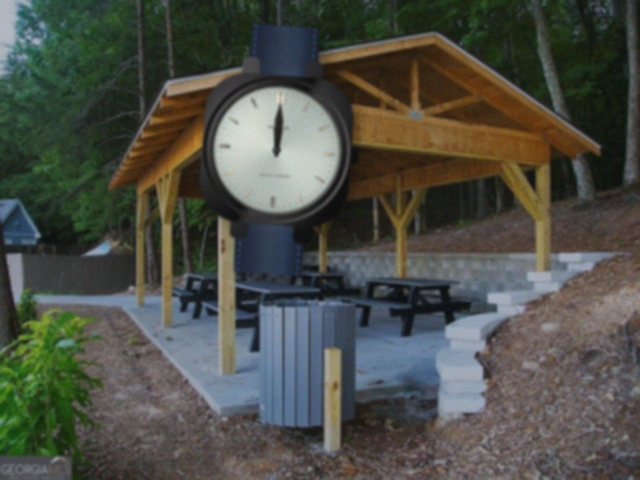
12:00
